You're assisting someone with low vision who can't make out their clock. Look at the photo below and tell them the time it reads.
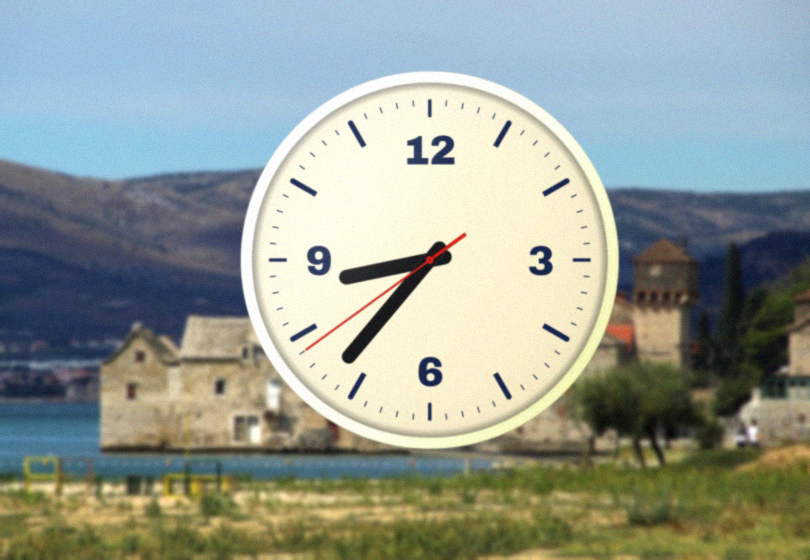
8:36:39
